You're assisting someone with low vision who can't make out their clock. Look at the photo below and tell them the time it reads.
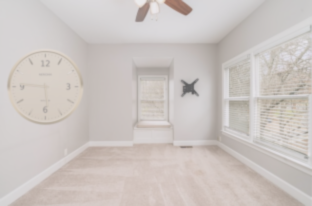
5:46
